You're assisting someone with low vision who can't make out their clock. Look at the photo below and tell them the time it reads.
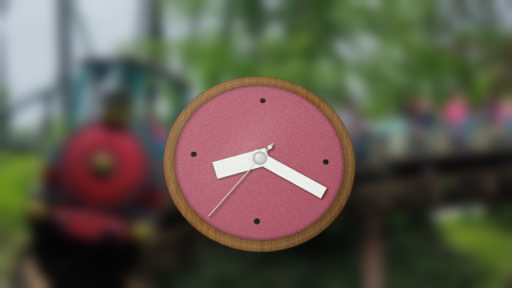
8:19:36
